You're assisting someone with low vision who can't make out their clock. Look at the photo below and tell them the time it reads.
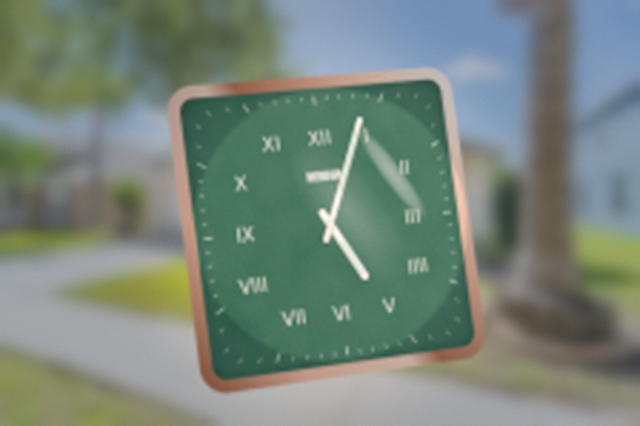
5:04
